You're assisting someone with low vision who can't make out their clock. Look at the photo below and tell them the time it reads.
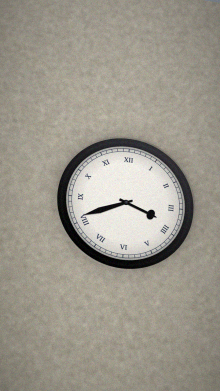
3:41
